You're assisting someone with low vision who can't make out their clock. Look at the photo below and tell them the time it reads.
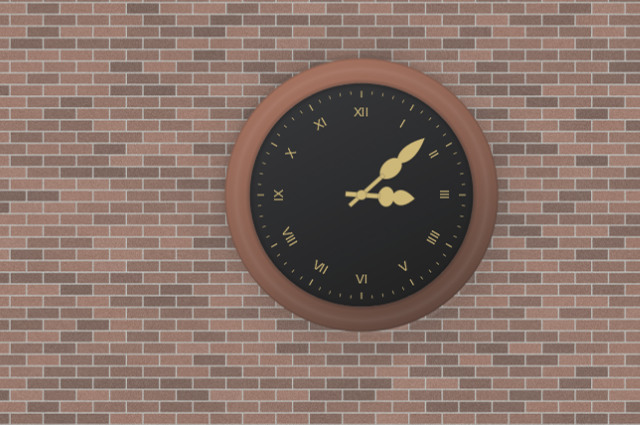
3:08
